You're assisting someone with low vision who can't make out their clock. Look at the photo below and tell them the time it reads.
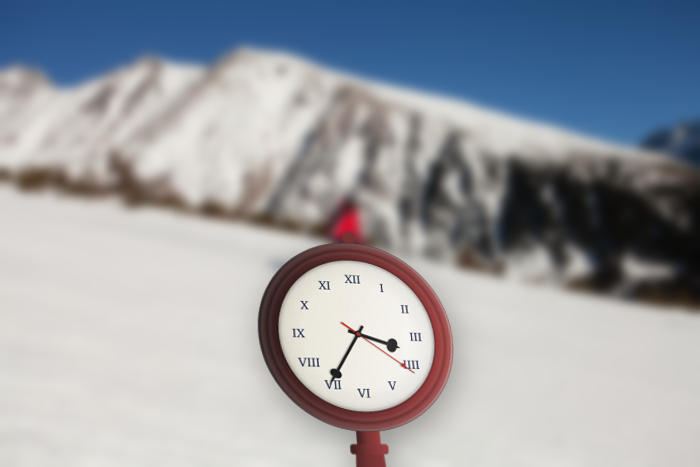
3:35:21
